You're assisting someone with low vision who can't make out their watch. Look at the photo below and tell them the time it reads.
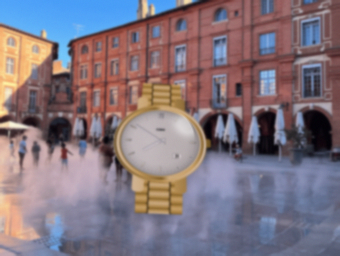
7:51
